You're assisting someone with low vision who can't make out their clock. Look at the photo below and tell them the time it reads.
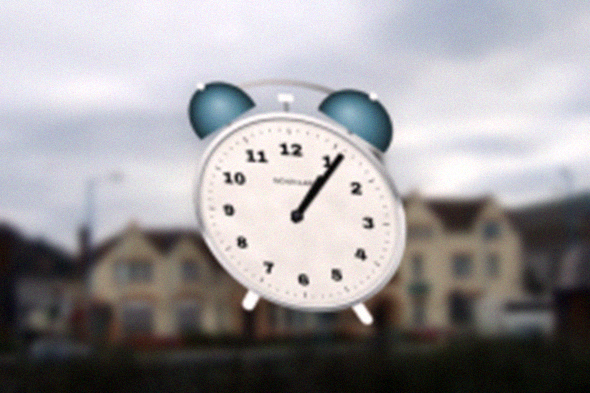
1:06
